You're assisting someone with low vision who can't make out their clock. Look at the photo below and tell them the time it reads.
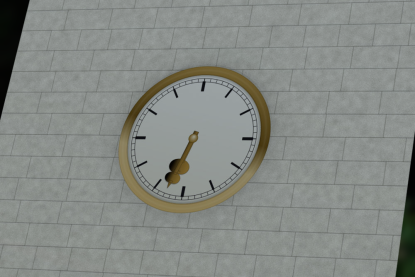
6:33
